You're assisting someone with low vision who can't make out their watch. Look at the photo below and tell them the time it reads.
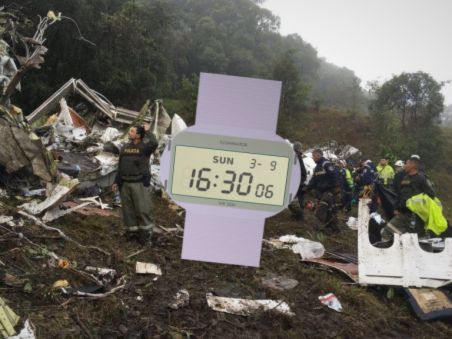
16:30:06
